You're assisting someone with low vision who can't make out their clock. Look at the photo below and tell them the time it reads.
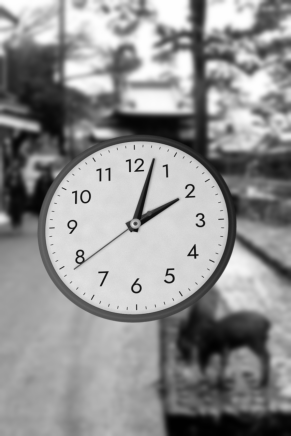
2:02:39
